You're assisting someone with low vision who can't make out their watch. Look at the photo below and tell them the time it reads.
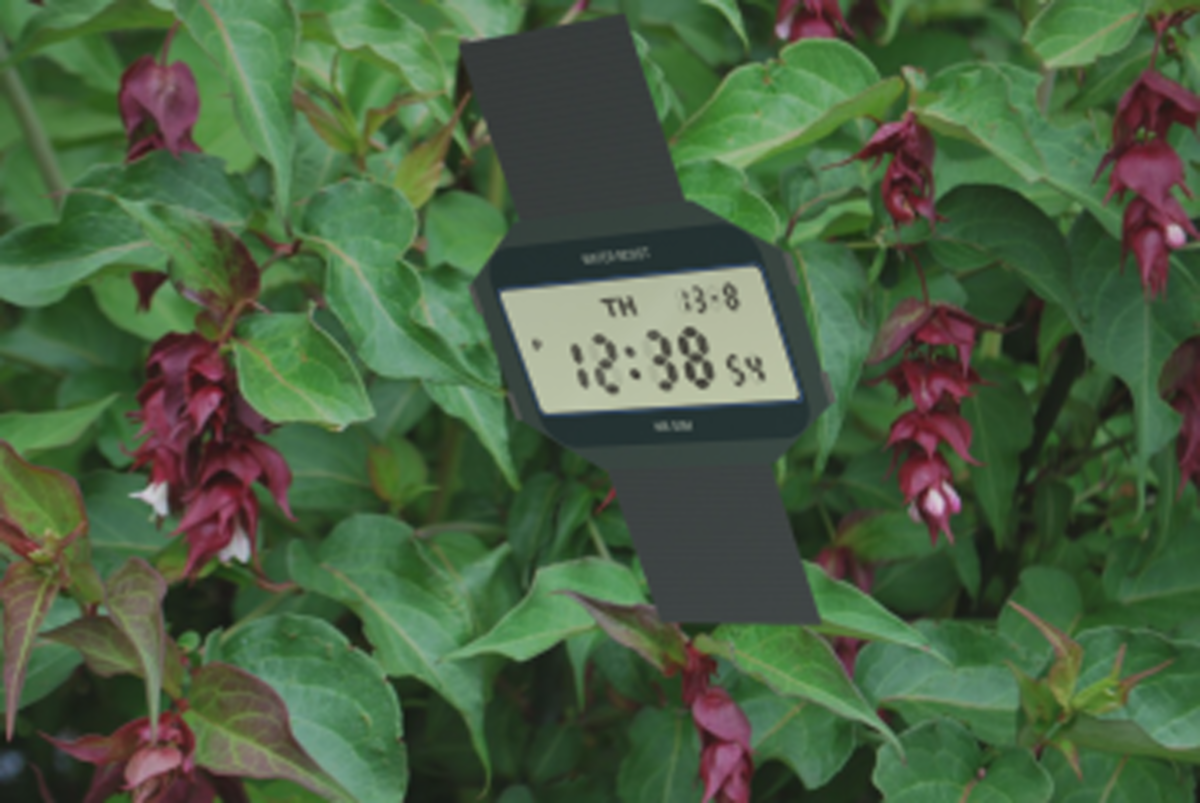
12:38:54
